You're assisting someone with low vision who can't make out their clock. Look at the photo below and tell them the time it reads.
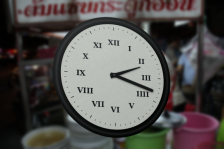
2:18
